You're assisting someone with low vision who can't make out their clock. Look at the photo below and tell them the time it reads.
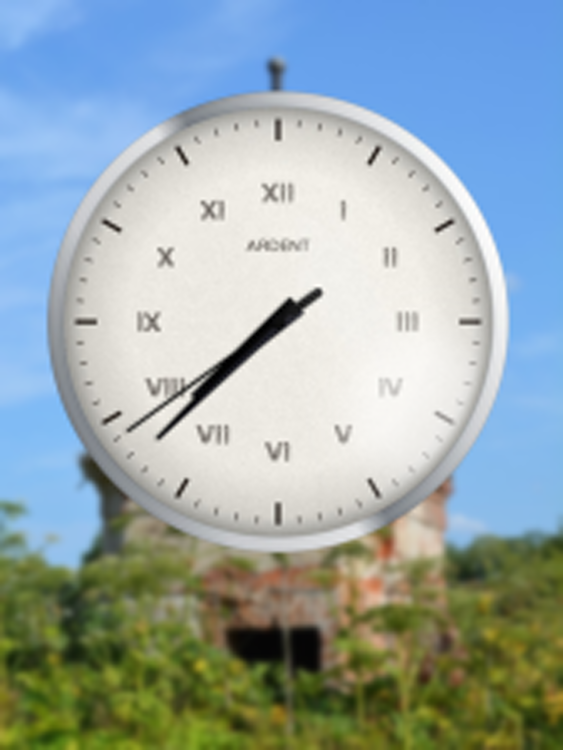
7:37:39
